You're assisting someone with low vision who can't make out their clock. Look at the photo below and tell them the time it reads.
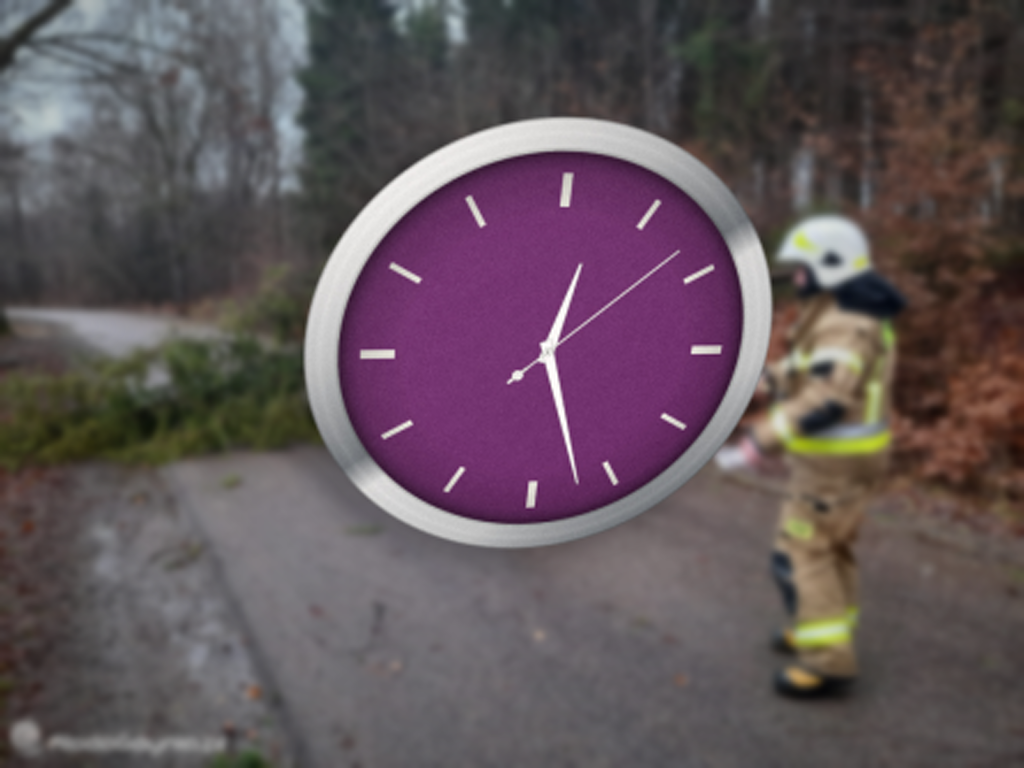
12:27:08
